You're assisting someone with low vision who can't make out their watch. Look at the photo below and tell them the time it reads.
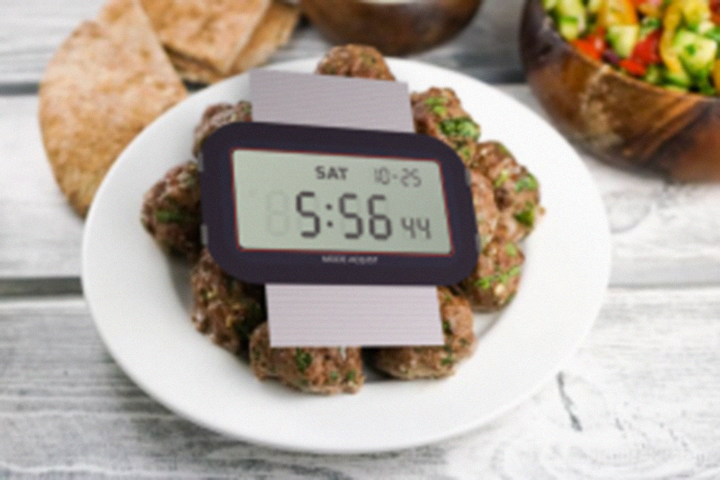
5:56:44
